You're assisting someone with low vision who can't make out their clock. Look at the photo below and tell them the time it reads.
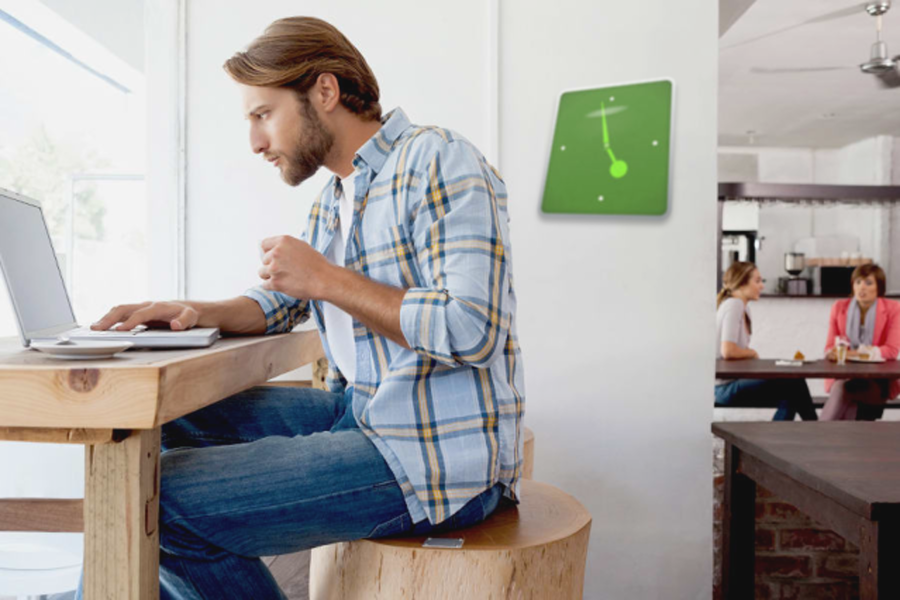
4:58
